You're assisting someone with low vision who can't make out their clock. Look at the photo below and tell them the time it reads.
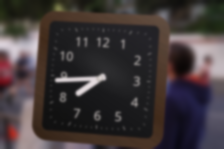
7:44
